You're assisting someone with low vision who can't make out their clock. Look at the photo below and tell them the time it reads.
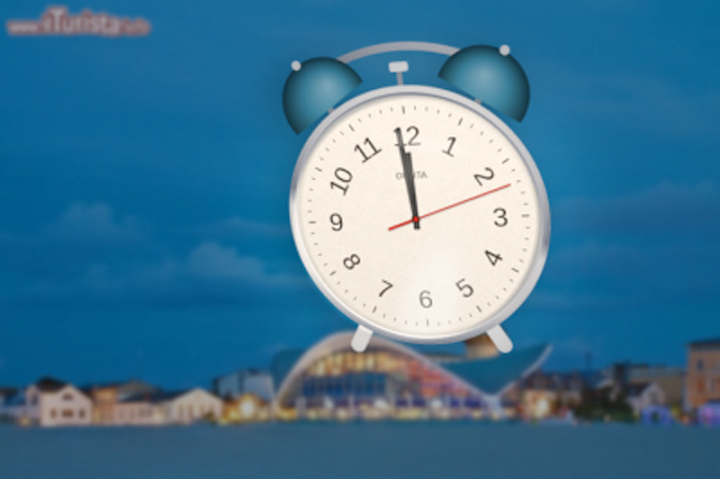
11:59:12
